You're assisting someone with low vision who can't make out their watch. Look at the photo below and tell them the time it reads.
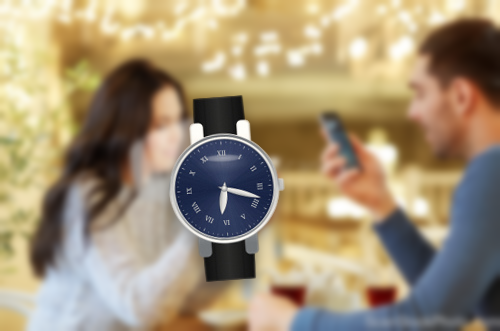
6:18
